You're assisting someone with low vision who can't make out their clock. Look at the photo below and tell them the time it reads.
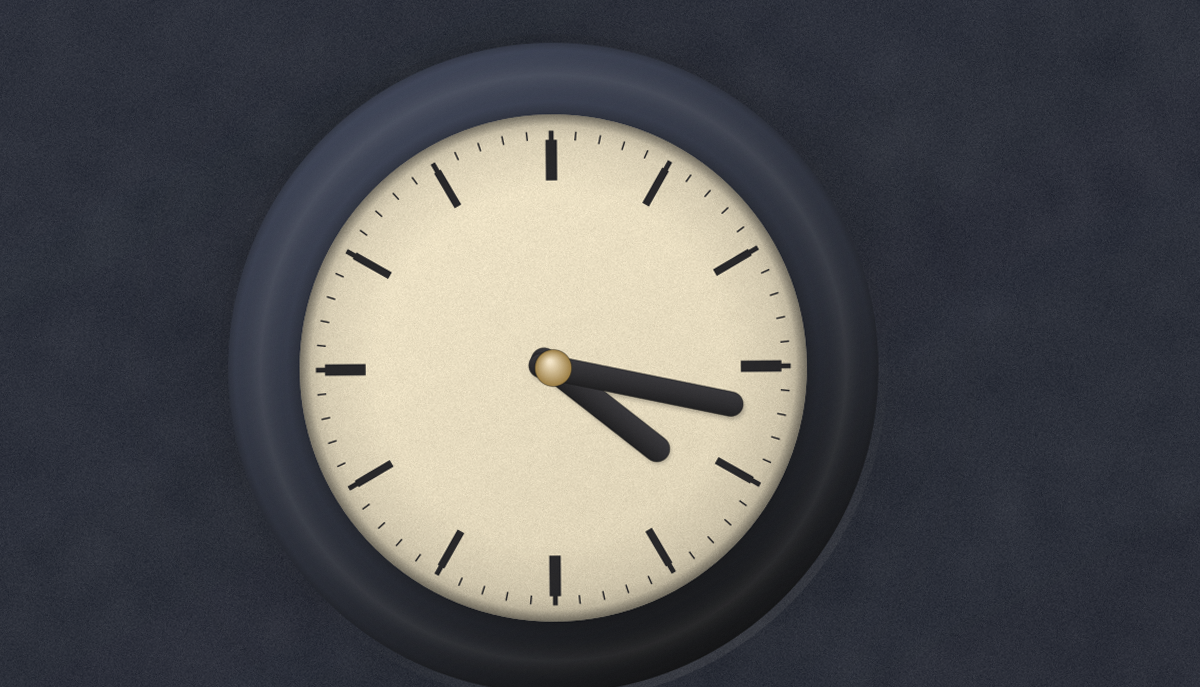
4:17
